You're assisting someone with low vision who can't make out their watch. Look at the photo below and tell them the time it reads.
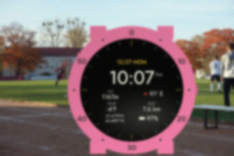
10:07
